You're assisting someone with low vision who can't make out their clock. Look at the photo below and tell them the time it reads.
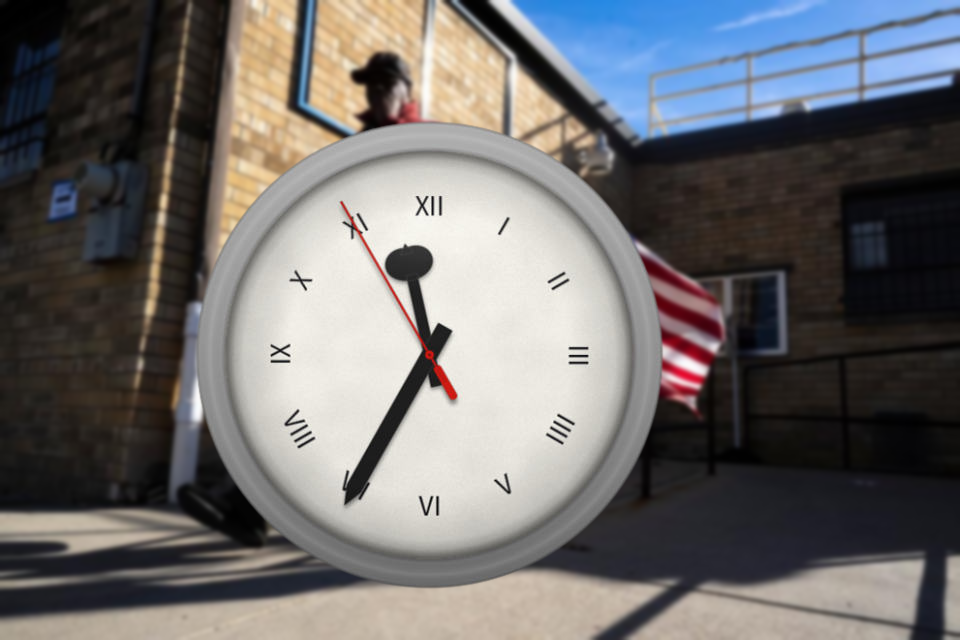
11:34:55
